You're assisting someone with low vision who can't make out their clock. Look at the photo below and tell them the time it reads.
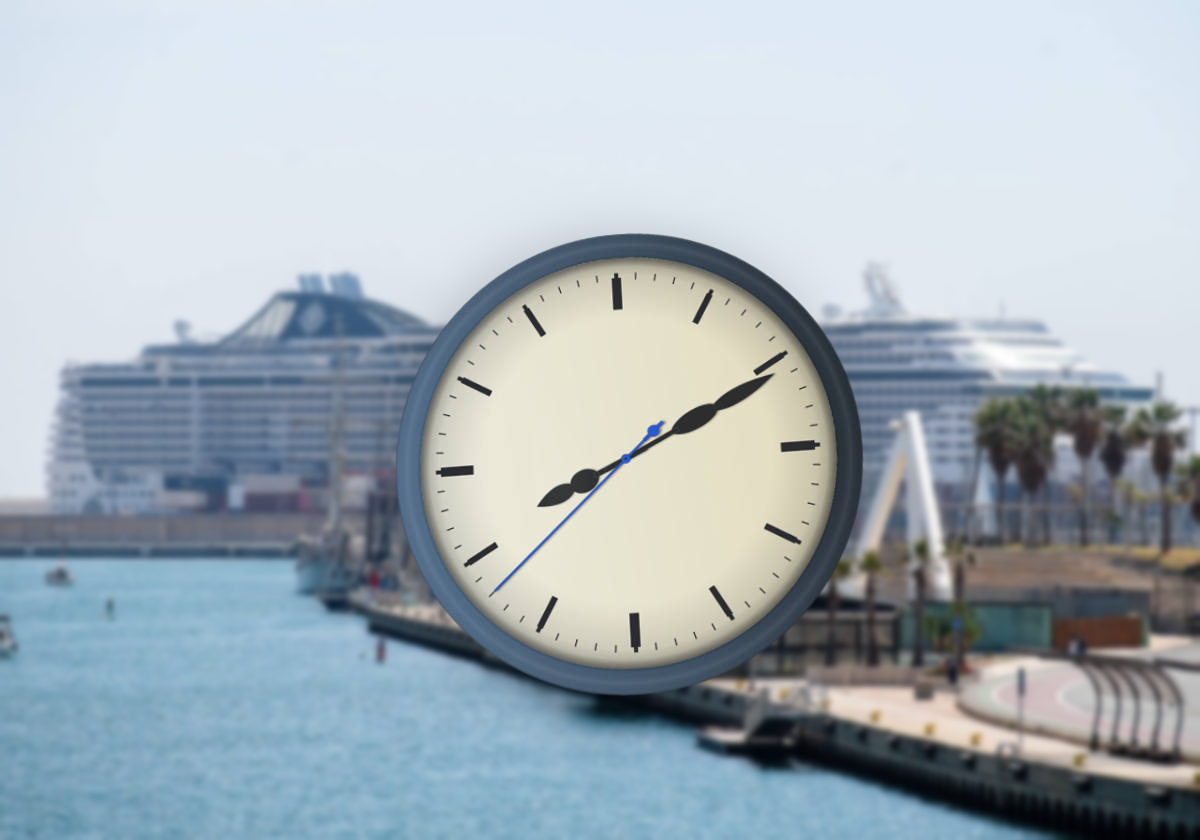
8:10:38
